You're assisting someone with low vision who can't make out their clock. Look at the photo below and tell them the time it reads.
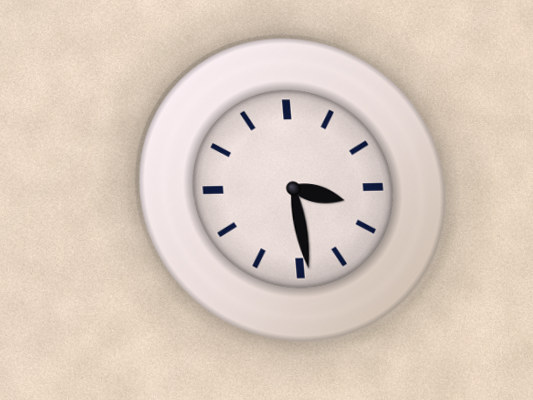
3:29
